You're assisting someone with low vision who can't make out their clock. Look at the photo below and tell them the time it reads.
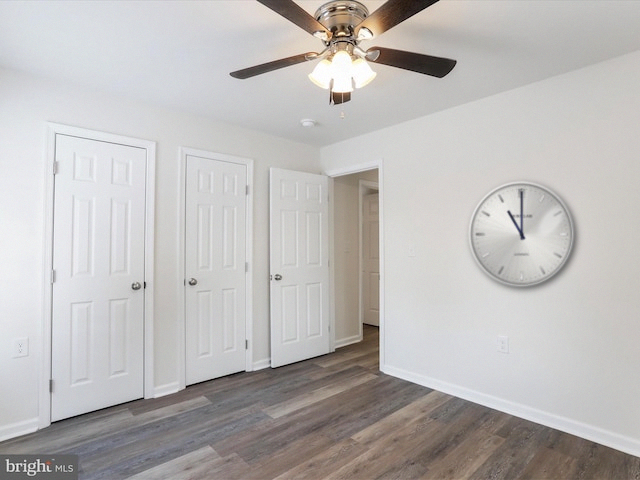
11:00
